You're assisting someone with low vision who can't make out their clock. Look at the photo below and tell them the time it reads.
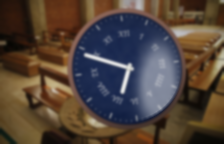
6:49
